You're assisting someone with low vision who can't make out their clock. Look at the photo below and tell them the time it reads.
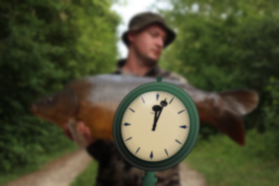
12:03
